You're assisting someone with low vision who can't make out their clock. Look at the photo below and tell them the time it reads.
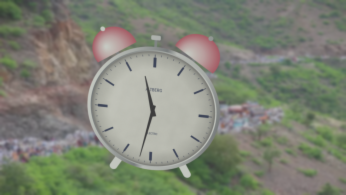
11:32
